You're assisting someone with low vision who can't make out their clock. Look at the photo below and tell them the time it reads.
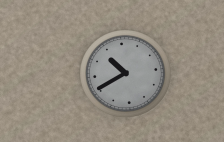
10:41
